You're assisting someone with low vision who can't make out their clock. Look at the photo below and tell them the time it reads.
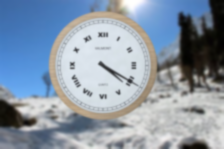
4:20
